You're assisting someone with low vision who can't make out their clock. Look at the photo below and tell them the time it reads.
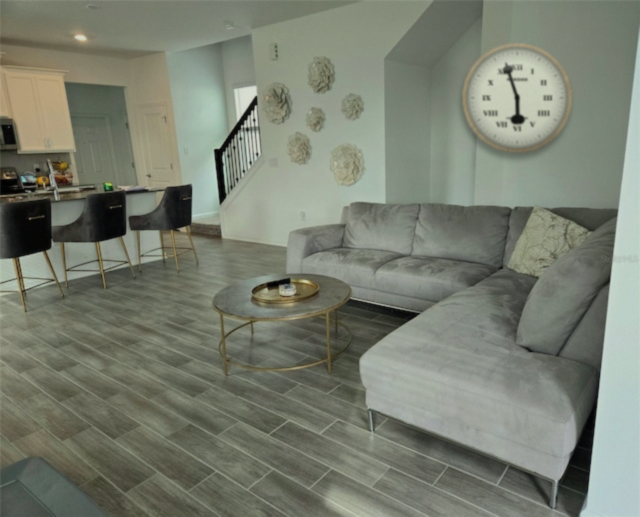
5:57
